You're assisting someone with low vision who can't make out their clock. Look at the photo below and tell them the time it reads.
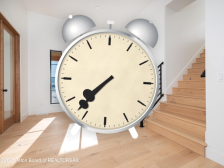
7:37
